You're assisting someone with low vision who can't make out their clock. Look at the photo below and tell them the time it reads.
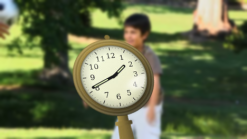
1:41
